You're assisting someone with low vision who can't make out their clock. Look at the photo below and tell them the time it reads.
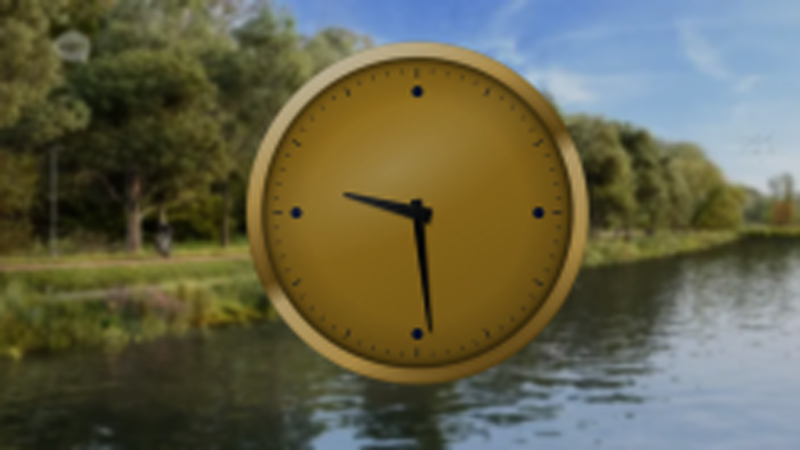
9:29
